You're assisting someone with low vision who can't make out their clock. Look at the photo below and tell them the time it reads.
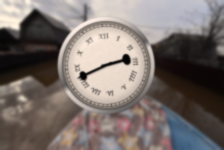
2:42
